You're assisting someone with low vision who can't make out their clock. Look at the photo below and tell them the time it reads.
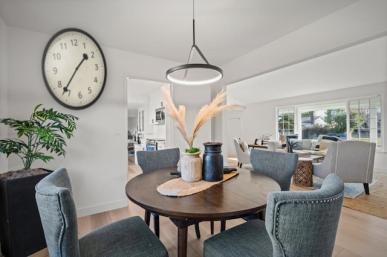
1:37
